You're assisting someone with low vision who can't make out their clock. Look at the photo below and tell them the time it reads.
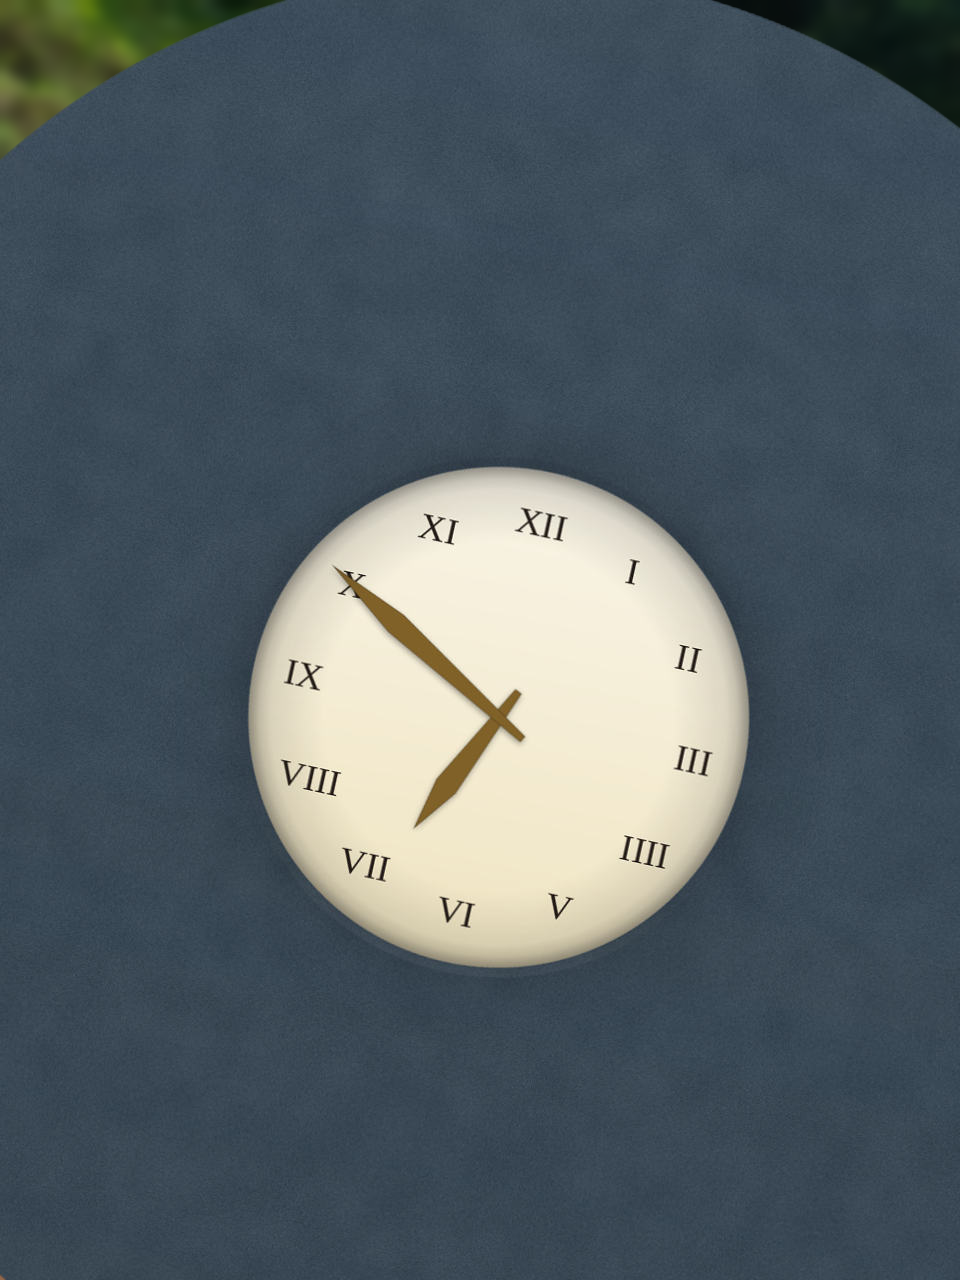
6:50
